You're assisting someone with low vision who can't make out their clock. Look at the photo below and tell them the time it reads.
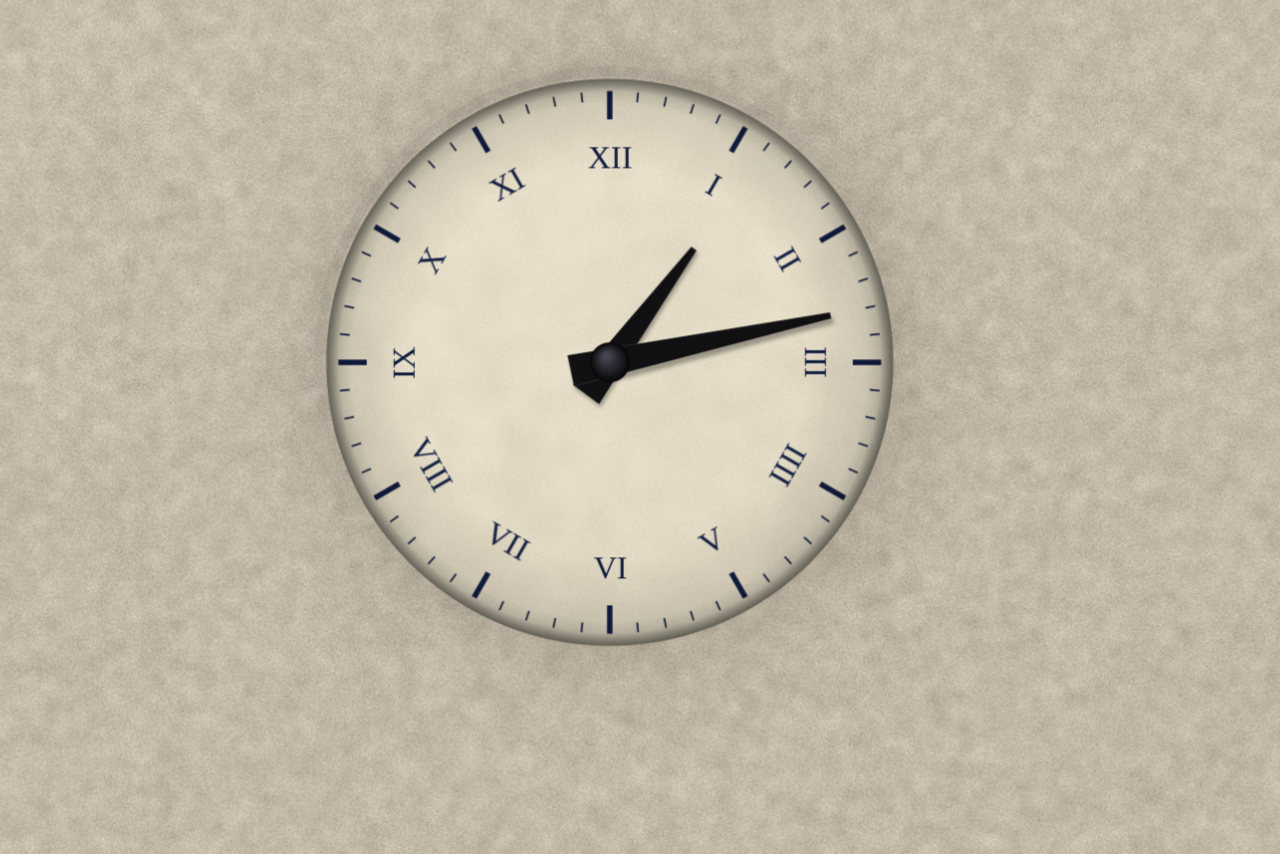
1:13
